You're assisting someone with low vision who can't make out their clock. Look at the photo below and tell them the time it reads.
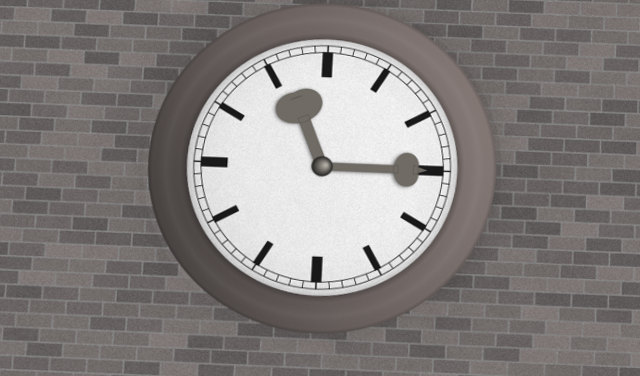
11:15
